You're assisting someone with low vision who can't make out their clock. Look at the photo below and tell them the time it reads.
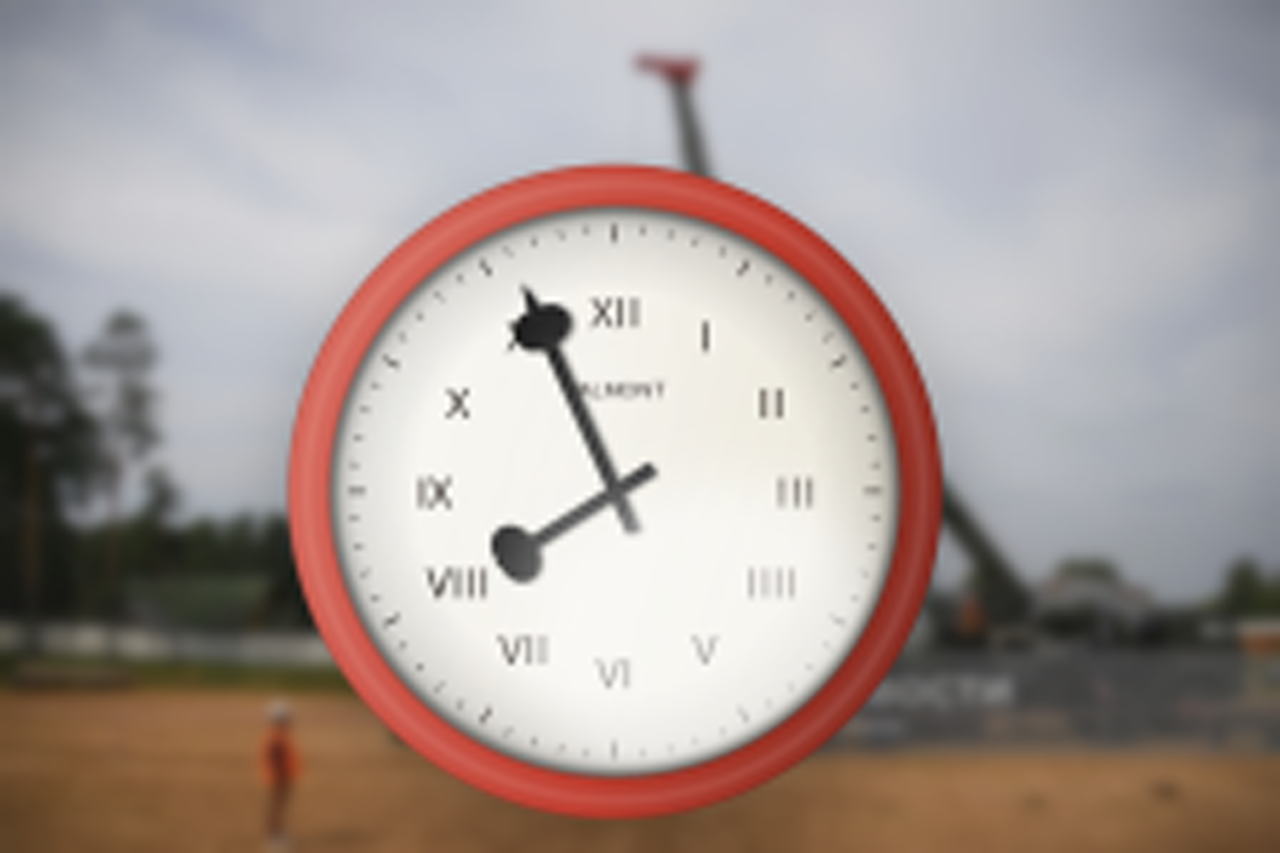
7:56
